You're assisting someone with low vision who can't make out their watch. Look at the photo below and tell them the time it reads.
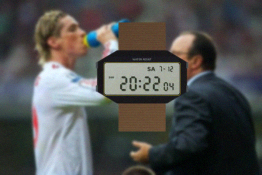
20:22:04
